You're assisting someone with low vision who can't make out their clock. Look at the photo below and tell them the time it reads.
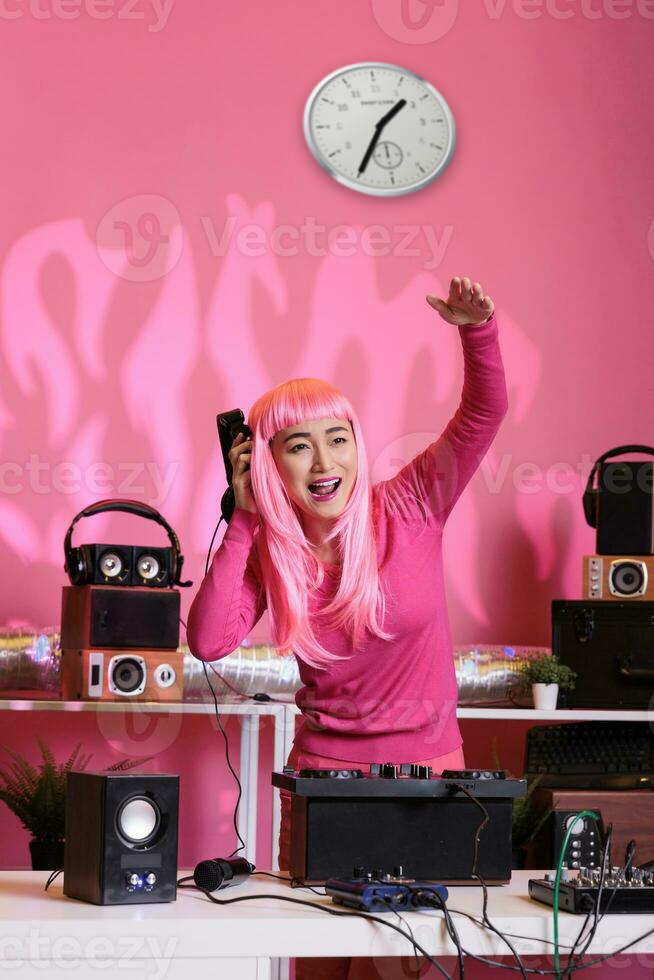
1:35
